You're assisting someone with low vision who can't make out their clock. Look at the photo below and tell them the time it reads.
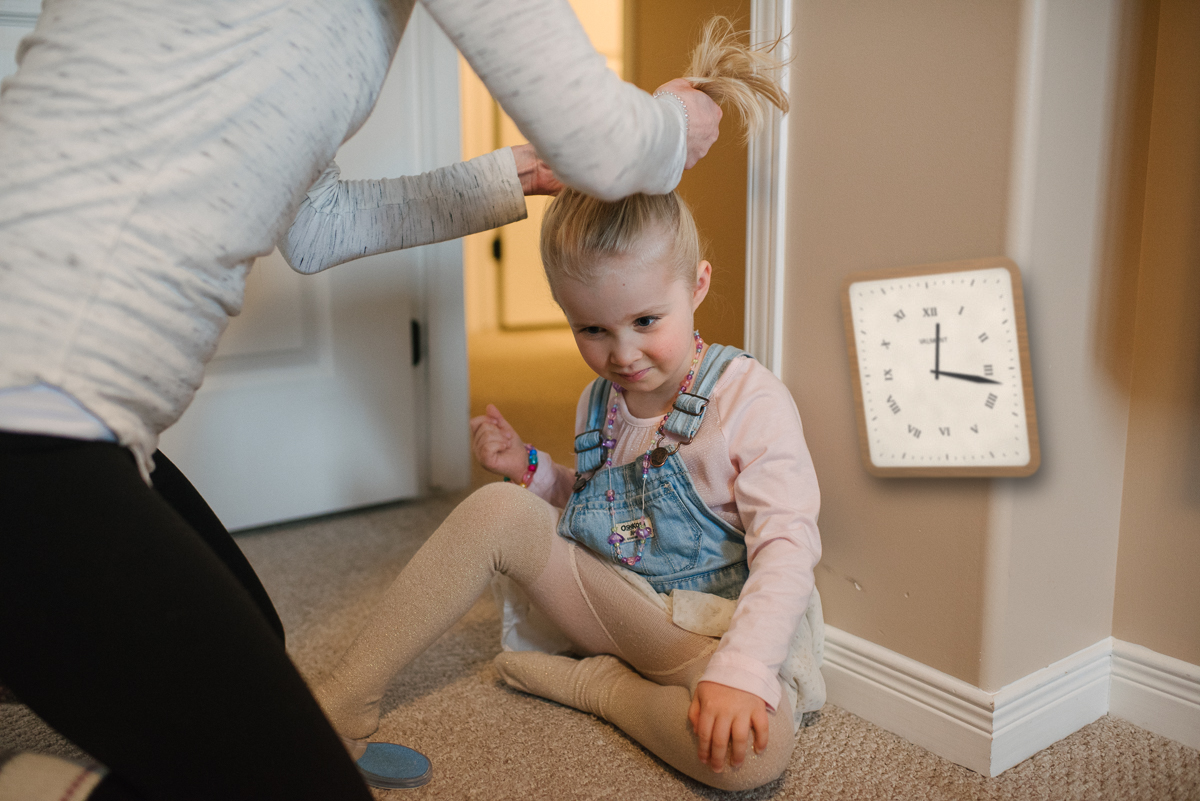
12:17
